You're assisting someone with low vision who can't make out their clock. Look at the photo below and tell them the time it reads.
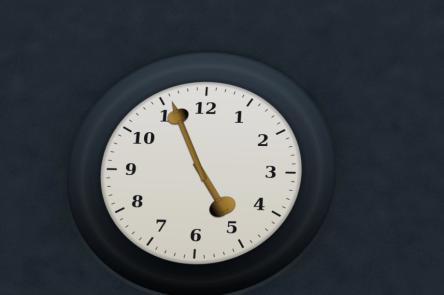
4:56
